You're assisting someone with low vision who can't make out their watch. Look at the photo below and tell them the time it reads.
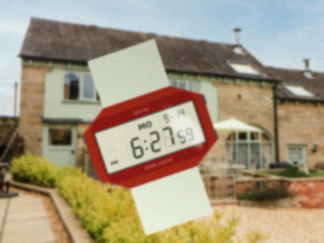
6:27:59
